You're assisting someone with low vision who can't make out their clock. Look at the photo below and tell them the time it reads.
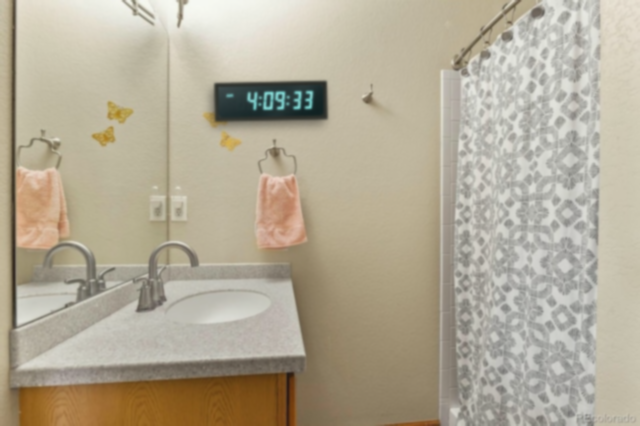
4:09:33
